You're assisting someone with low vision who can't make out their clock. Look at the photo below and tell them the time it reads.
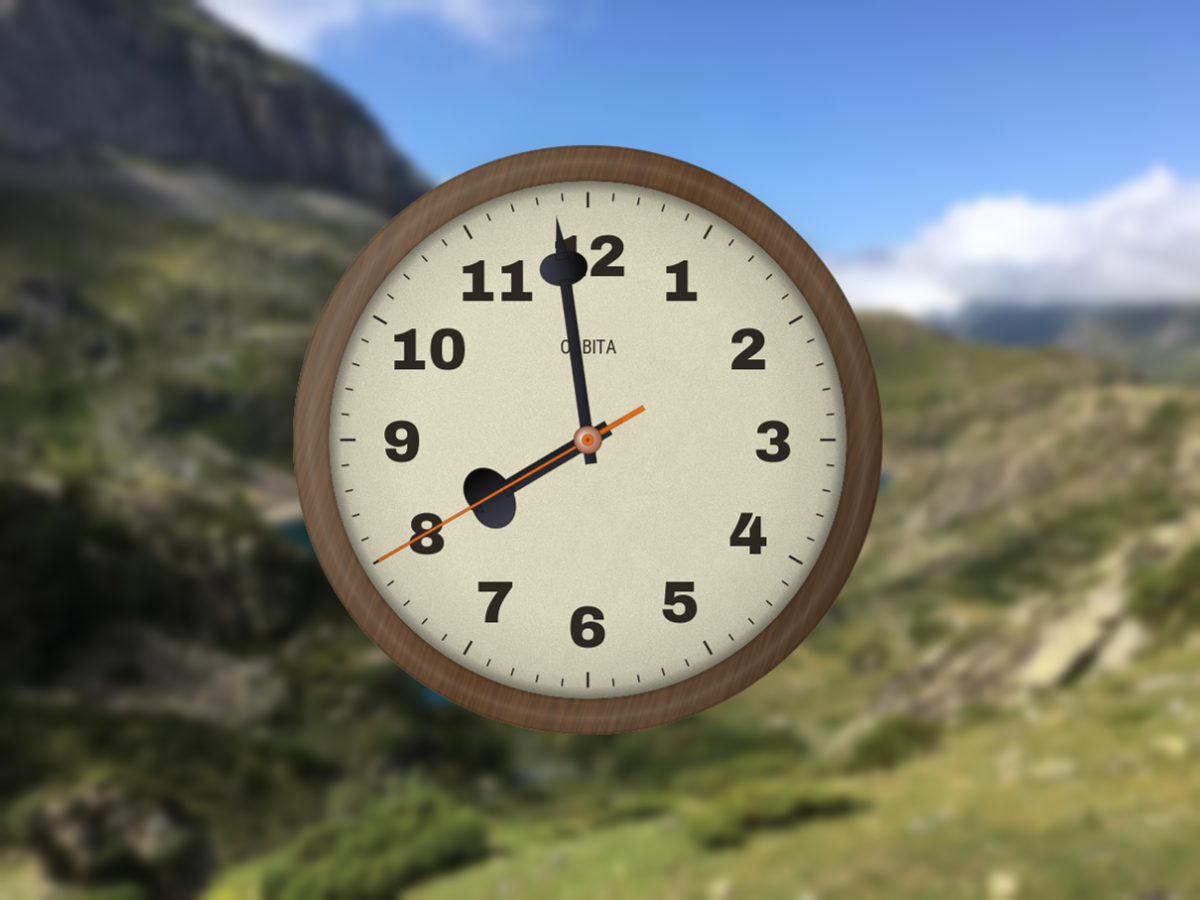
7:58:40
